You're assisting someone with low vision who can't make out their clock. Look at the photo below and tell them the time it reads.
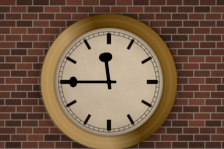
11:45
